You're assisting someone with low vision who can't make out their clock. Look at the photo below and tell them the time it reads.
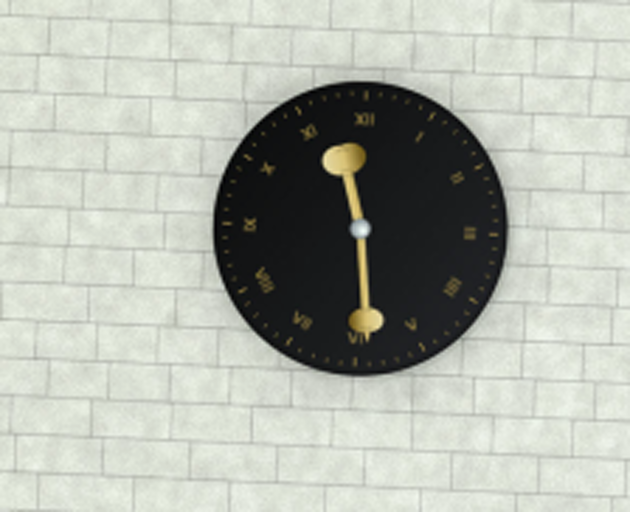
11:29
